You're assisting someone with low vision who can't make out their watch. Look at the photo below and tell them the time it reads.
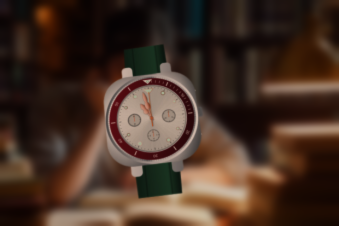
10:58
